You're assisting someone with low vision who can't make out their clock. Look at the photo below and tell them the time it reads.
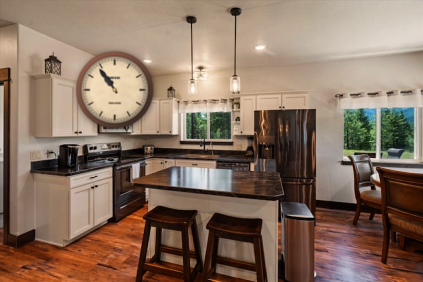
10:54
